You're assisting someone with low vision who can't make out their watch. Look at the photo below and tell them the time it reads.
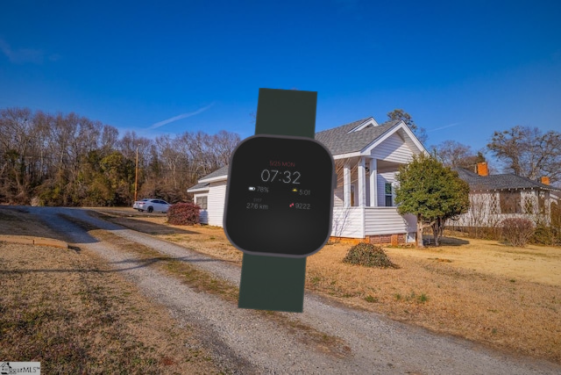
7:32
